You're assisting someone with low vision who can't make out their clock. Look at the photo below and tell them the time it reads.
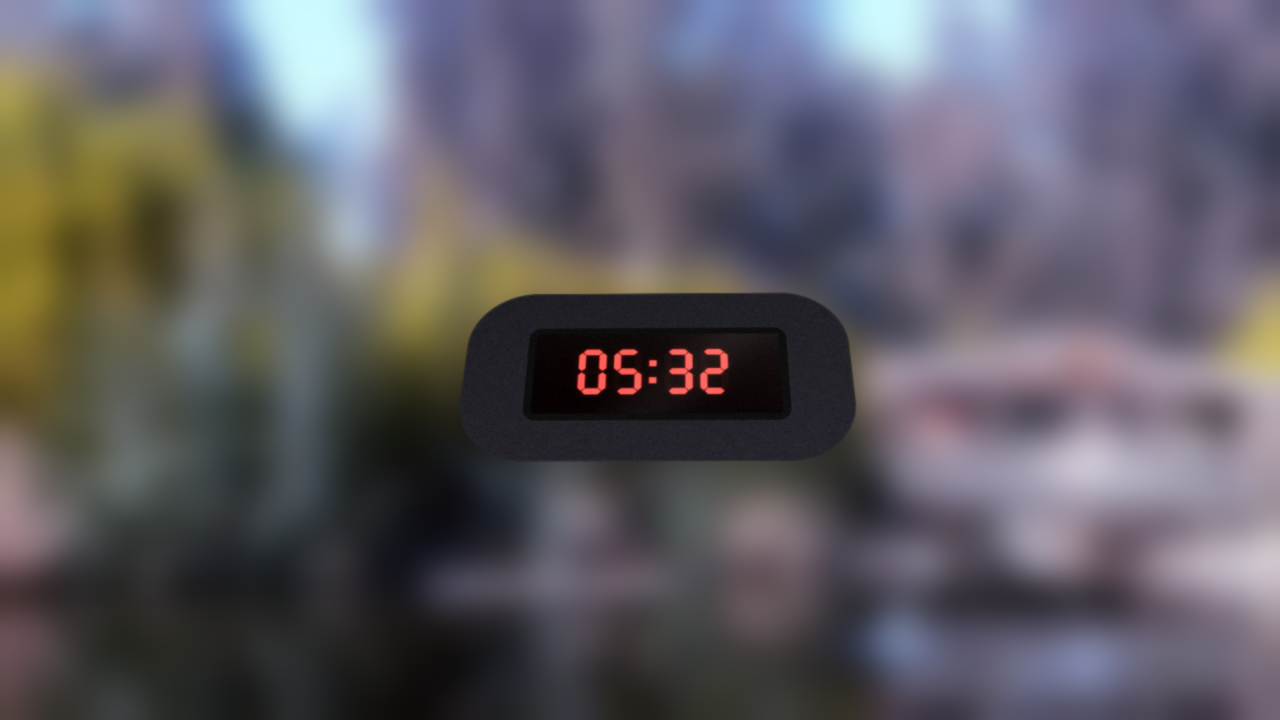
5:32
